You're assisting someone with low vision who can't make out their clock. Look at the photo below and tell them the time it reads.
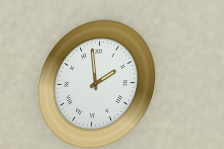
1:58
